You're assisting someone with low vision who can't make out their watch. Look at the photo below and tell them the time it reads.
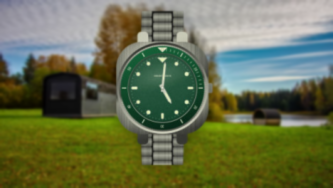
5:01
